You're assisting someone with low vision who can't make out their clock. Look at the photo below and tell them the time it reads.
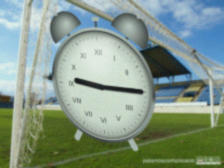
9:15
